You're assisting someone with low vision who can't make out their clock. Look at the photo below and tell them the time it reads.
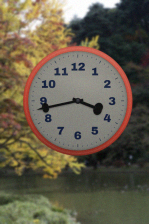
3:43
